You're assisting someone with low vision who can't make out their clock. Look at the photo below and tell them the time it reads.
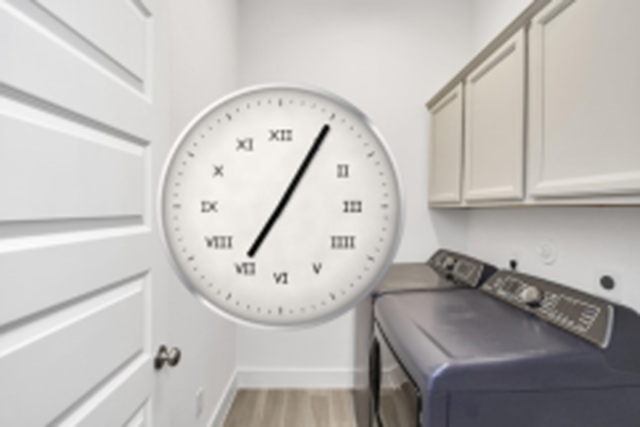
7:05
